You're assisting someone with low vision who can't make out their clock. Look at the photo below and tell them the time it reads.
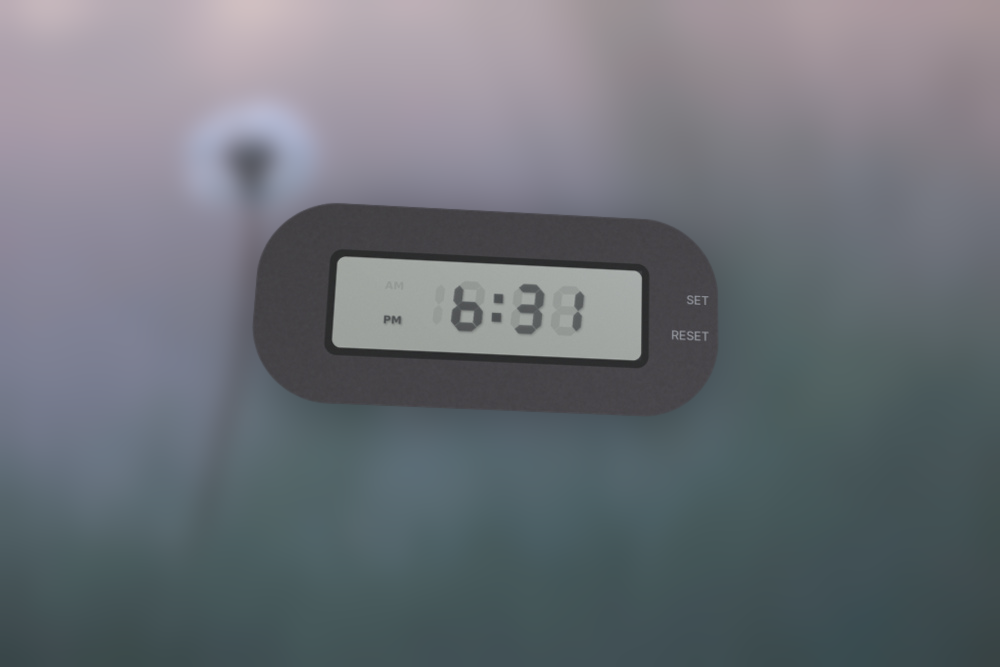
6:31
